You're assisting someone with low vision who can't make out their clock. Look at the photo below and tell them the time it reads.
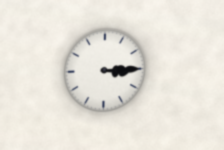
3:15
